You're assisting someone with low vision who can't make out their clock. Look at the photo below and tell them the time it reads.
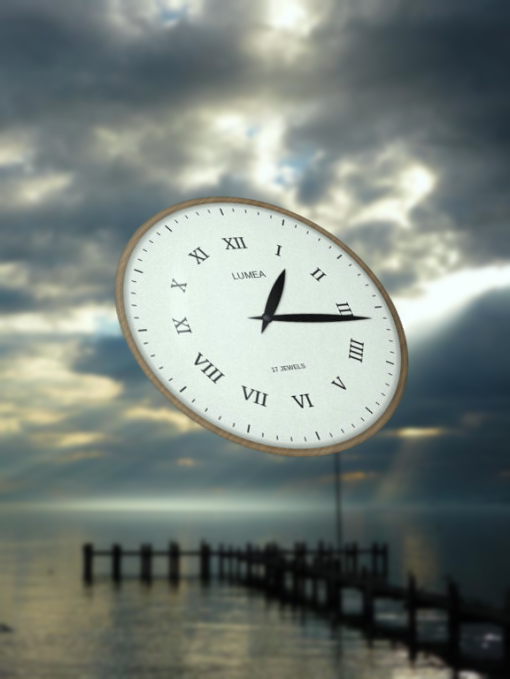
1:16
